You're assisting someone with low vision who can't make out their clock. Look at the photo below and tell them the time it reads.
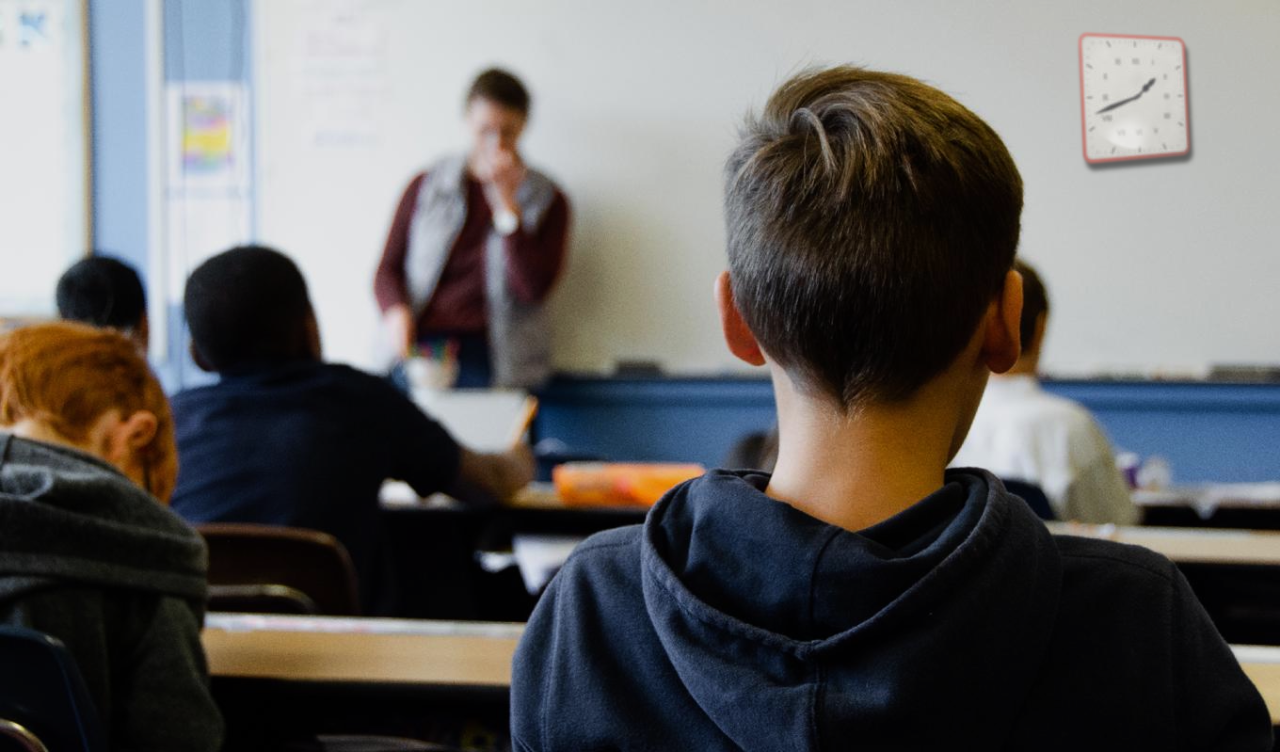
1:42
